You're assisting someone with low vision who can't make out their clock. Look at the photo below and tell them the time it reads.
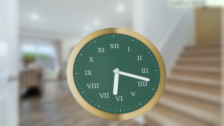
6:18
